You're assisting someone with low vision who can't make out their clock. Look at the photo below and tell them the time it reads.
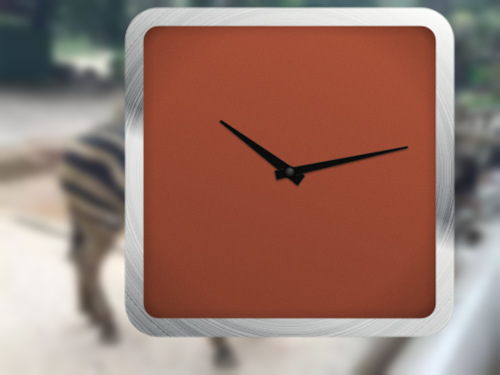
10:13
